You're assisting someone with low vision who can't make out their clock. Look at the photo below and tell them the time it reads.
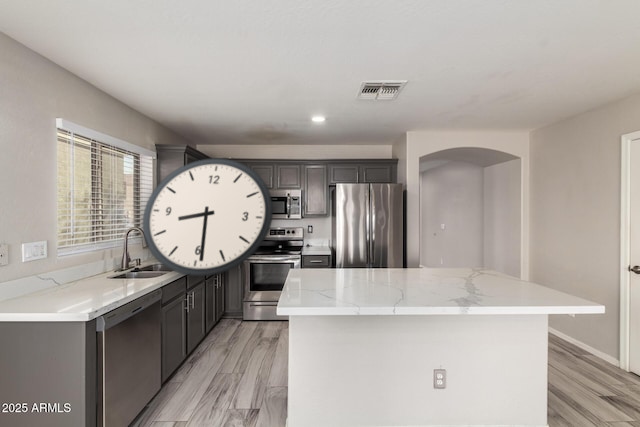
8:29
